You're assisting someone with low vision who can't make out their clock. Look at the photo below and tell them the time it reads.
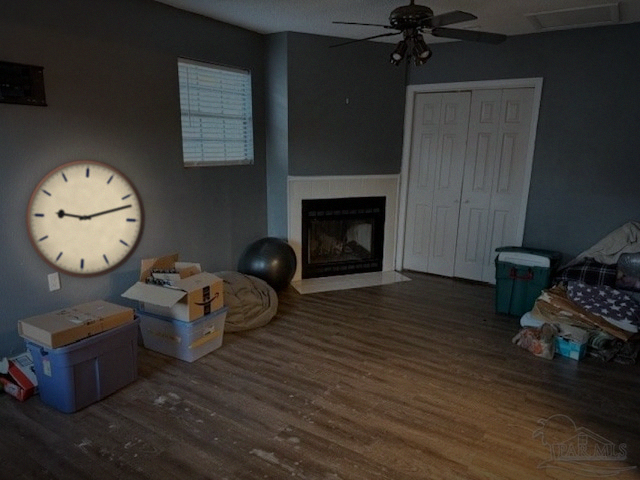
9:12
